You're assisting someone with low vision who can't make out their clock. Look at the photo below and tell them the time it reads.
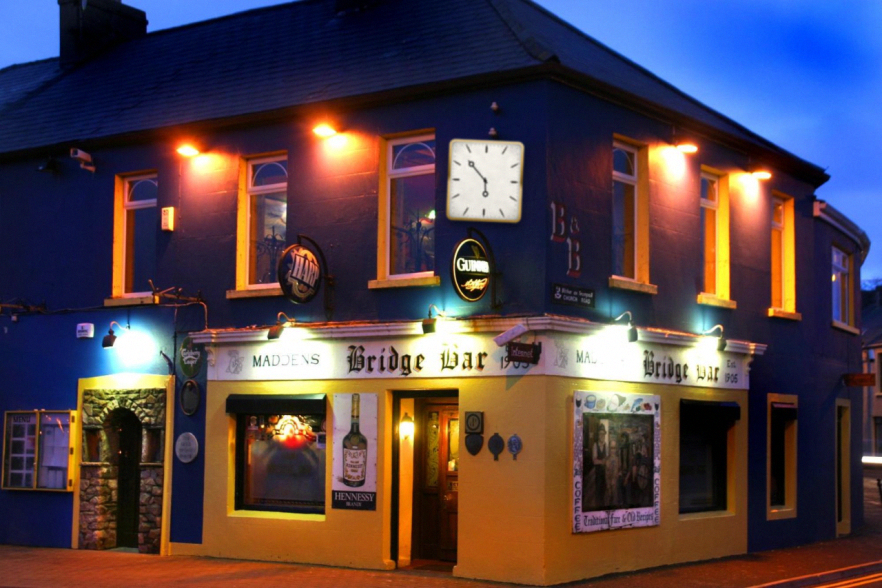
5:53
